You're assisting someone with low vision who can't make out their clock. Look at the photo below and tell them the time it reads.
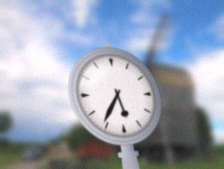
5:36
